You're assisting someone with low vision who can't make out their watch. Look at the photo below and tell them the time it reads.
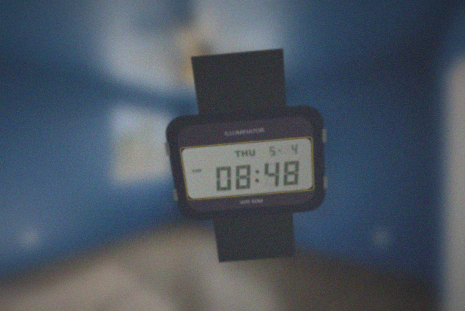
8:48
